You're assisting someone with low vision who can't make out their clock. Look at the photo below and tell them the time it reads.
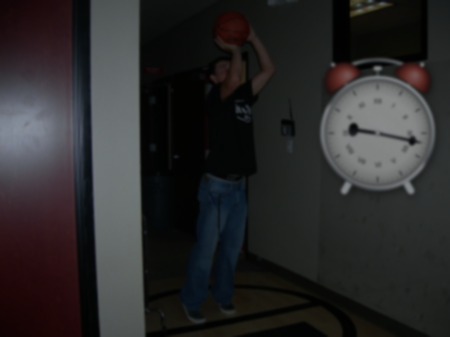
9:17
